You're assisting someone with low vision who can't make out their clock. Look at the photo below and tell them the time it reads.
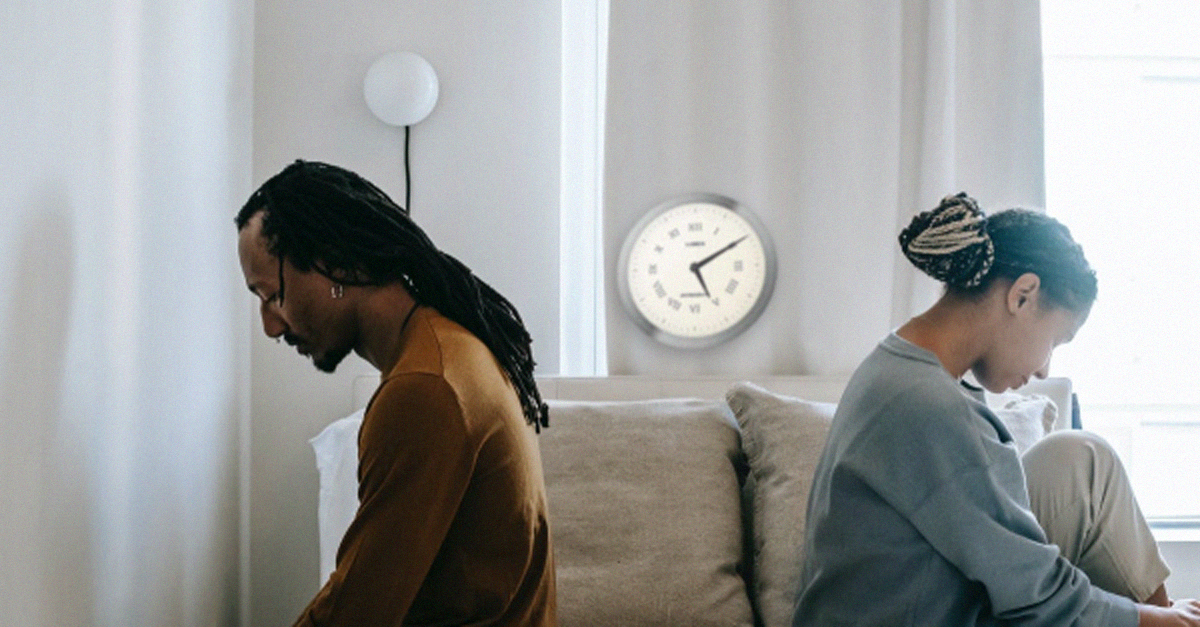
5:10
